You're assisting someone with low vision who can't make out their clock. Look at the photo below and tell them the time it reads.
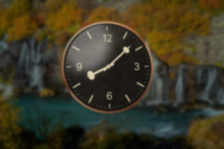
8:08
